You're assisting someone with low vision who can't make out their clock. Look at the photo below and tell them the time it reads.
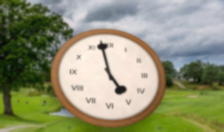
4:58
